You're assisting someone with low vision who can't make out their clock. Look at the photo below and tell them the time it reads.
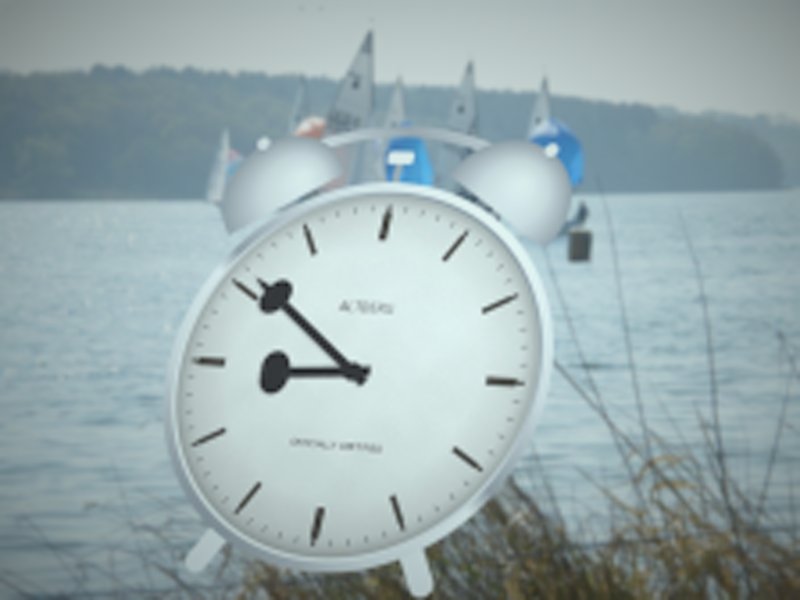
8:51
